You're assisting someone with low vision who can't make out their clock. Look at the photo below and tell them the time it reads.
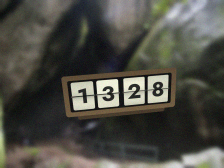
13:28
